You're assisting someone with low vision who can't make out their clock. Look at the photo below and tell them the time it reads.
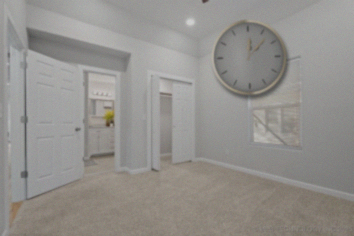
12:07
